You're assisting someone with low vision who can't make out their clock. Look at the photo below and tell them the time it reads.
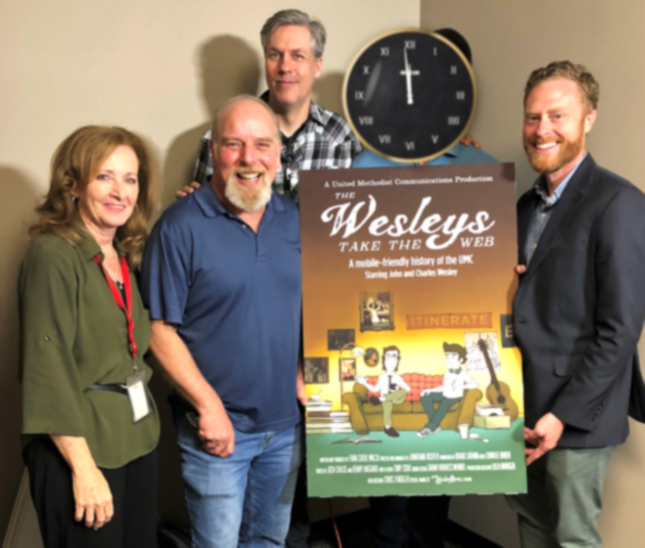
11:59
